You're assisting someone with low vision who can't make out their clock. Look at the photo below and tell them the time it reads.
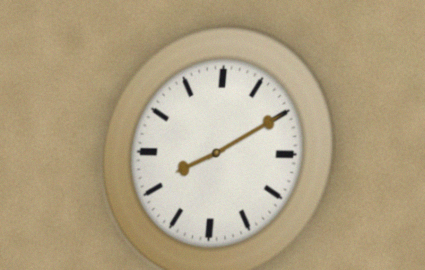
8:10
